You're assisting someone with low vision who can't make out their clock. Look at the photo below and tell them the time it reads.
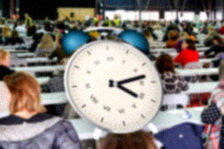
4:13
